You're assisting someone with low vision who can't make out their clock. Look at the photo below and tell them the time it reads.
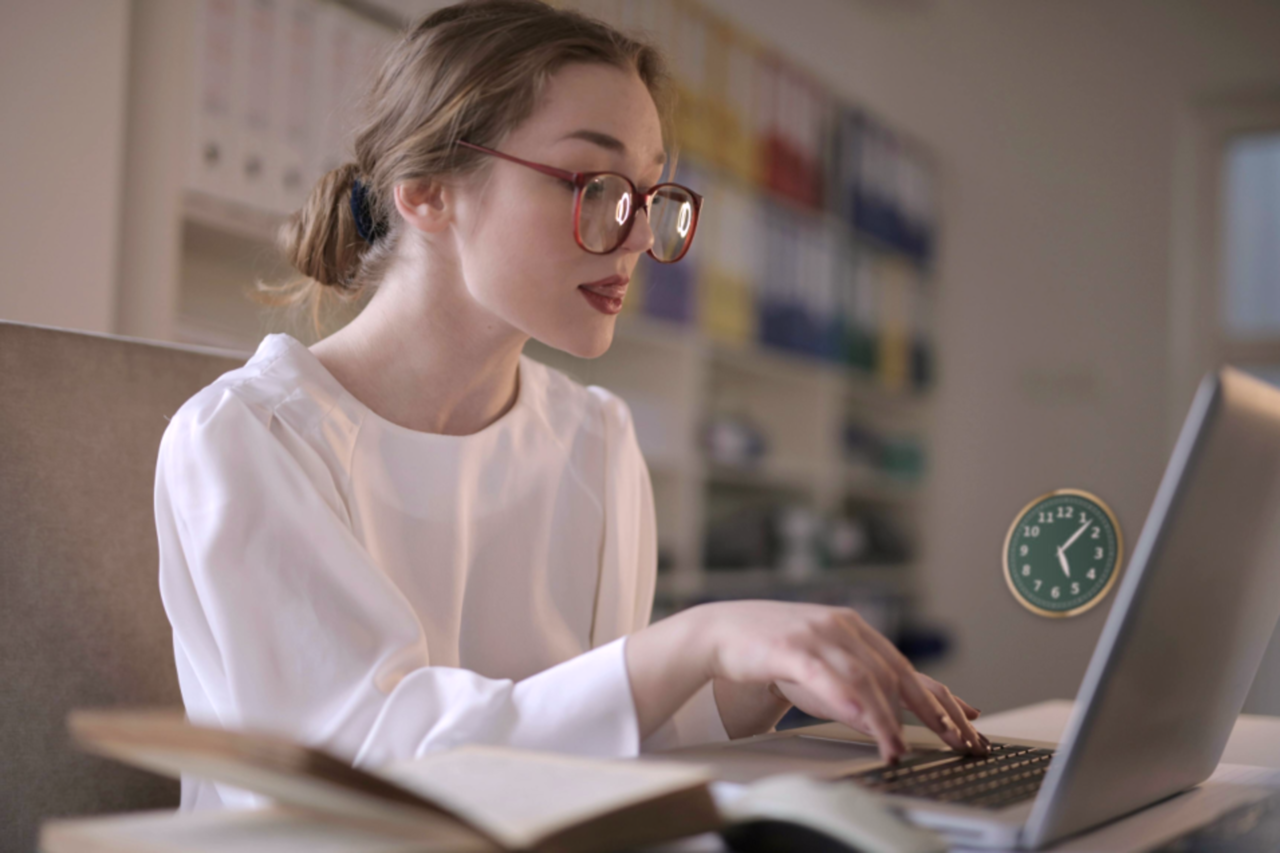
5:07
